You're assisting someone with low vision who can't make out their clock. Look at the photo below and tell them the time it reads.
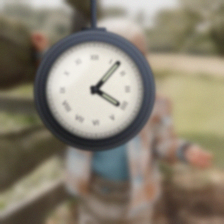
4:07
